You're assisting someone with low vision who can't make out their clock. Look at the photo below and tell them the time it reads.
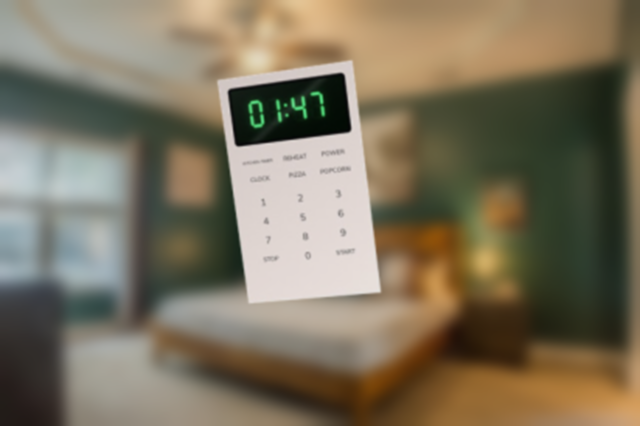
1:47
